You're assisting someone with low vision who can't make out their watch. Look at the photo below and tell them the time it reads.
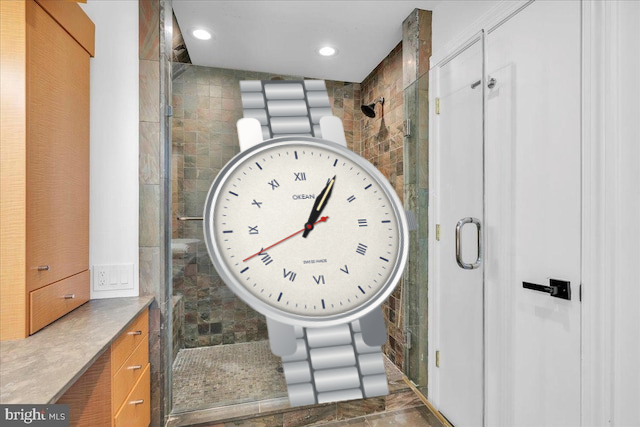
1:05:41
